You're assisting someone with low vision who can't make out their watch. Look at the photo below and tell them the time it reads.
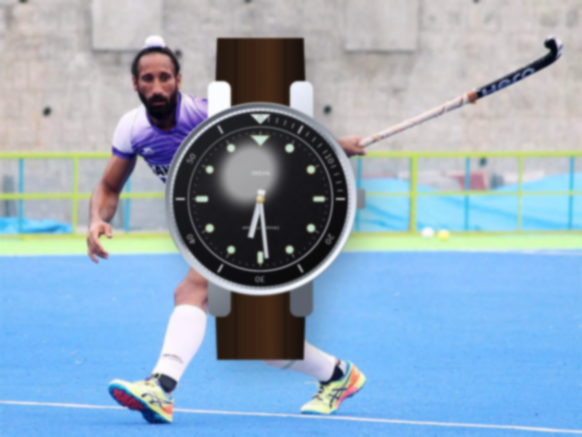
6:29
